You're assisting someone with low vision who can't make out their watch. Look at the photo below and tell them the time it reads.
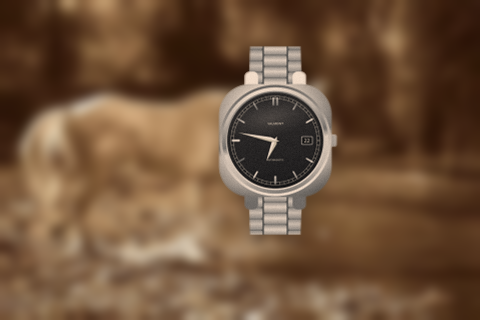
6:47
